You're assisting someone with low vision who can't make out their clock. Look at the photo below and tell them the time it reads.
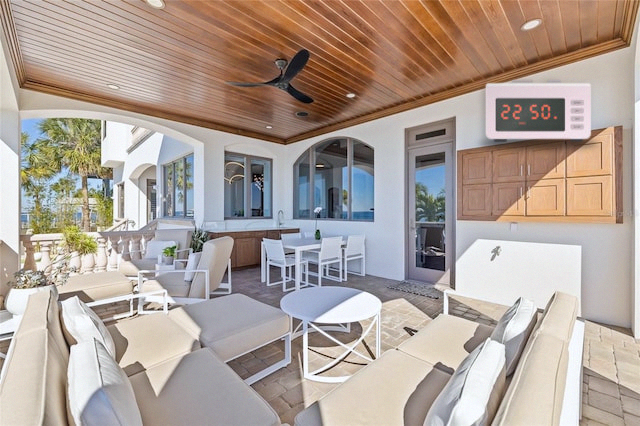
22:50
